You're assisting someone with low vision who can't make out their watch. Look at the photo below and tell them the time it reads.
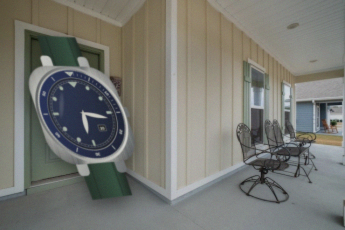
6:17
